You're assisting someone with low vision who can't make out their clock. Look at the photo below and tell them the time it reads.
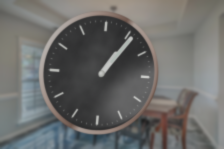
1:06
